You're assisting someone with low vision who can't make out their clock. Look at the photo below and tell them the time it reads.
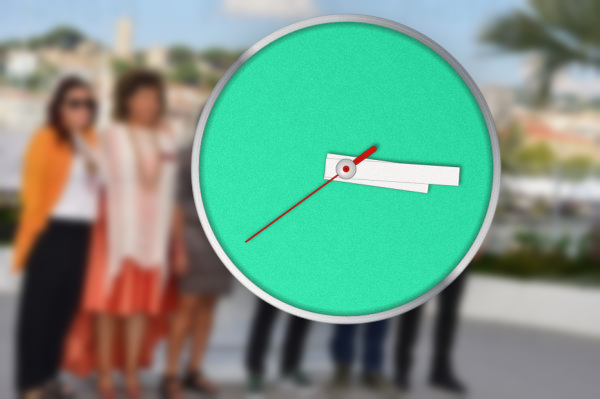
3:15:39
